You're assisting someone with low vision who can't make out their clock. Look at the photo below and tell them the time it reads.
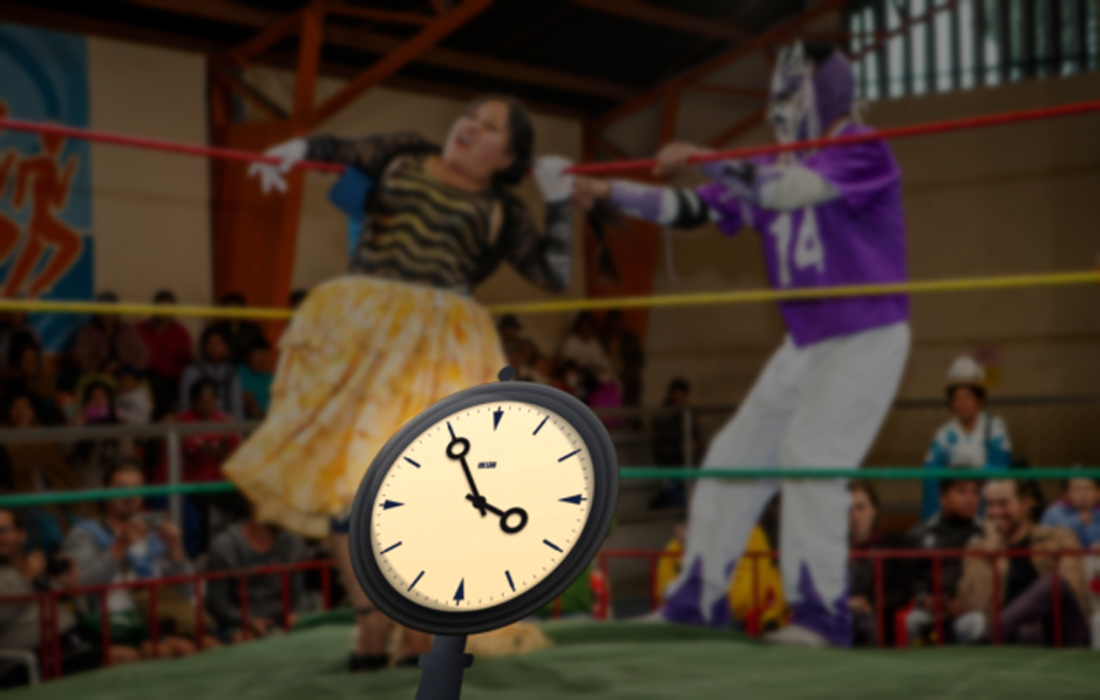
3:55
